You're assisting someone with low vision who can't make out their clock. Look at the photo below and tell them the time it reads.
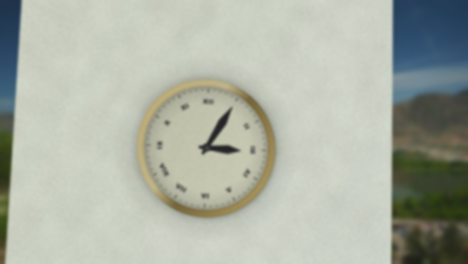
3:05
